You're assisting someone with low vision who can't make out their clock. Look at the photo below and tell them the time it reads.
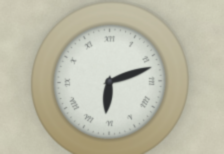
6:12
